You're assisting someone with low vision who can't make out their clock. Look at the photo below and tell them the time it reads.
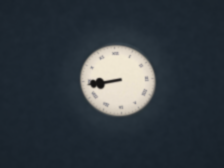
8:44
